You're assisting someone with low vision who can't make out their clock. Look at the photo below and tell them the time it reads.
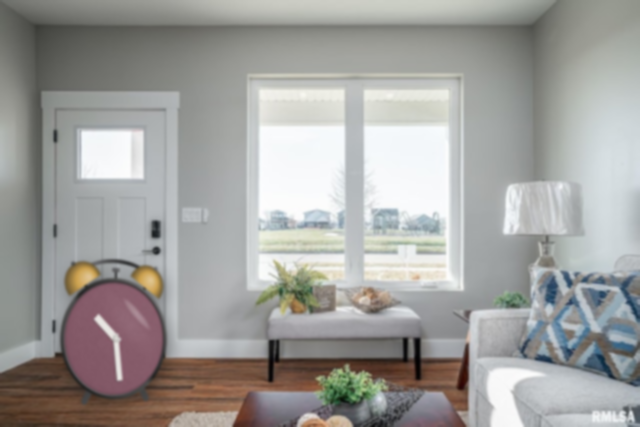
10:29
